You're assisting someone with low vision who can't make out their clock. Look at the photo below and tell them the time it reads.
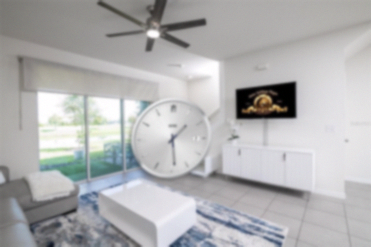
1:29
